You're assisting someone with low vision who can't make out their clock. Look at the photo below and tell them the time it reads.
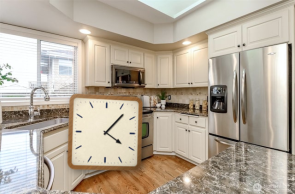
4:07
